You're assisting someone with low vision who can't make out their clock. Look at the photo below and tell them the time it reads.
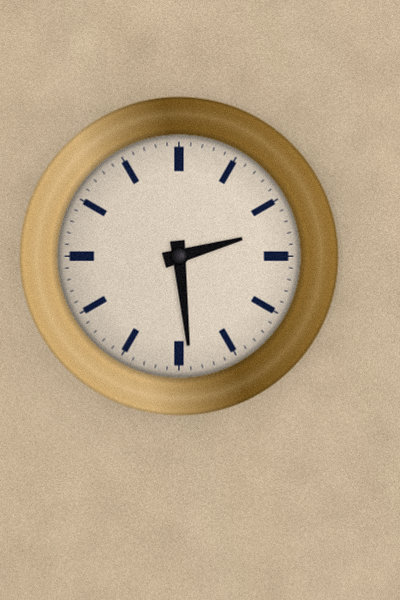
2:29
